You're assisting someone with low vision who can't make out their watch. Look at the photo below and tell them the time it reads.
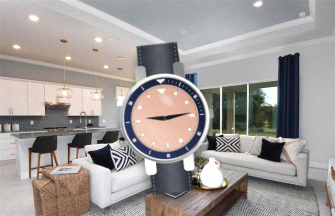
9:14
